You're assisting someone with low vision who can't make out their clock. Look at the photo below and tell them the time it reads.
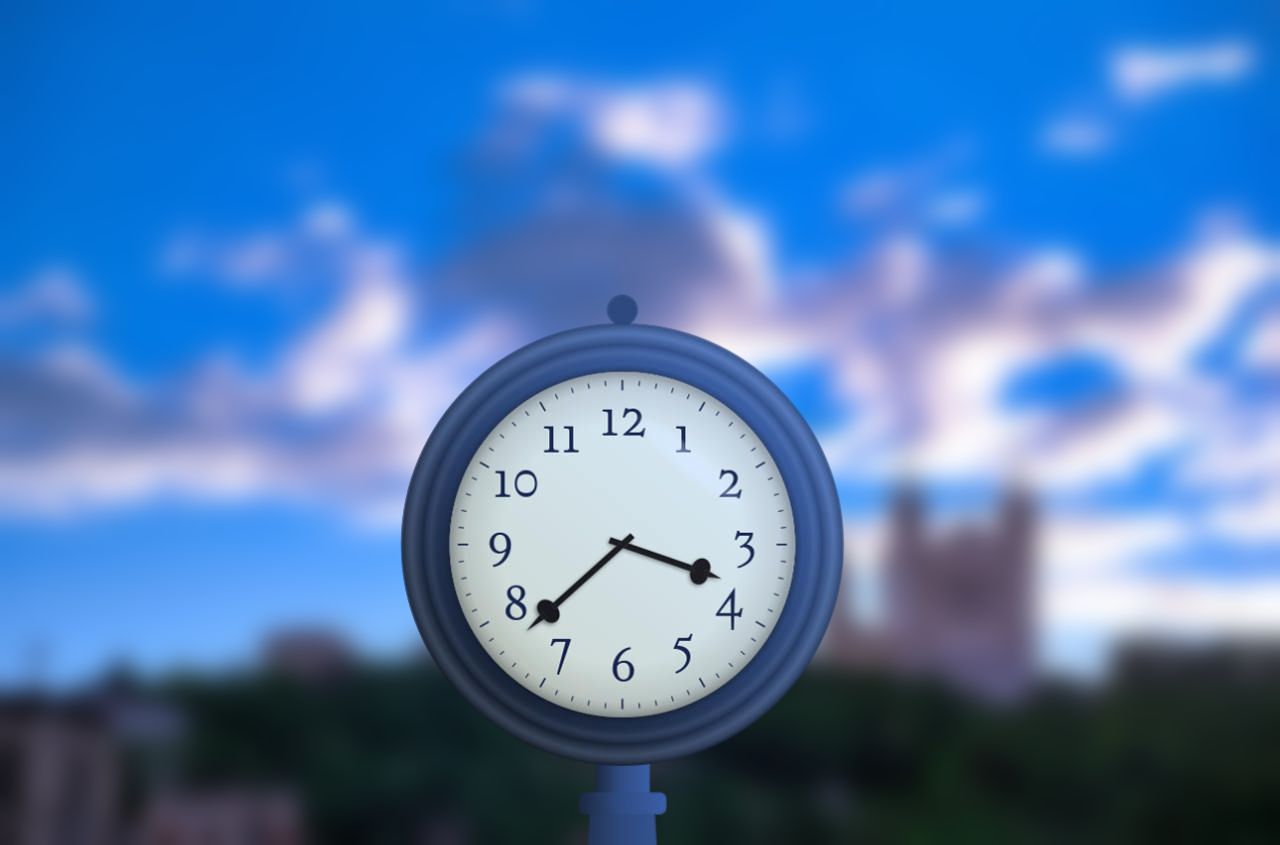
3:38
